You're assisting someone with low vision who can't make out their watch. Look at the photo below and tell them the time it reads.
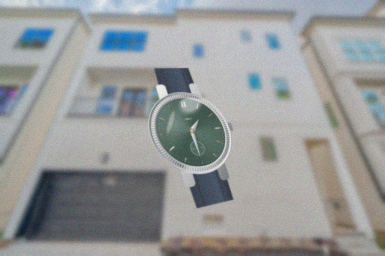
1:30
